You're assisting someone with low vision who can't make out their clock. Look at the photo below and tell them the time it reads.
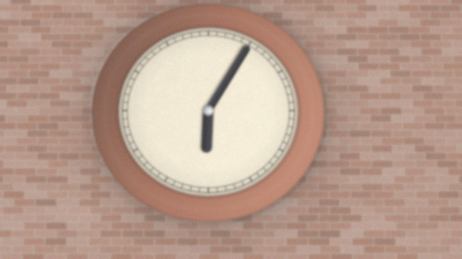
6:05
